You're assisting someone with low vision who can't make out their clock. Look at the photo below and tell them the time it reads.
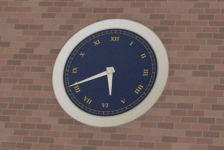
5:41
